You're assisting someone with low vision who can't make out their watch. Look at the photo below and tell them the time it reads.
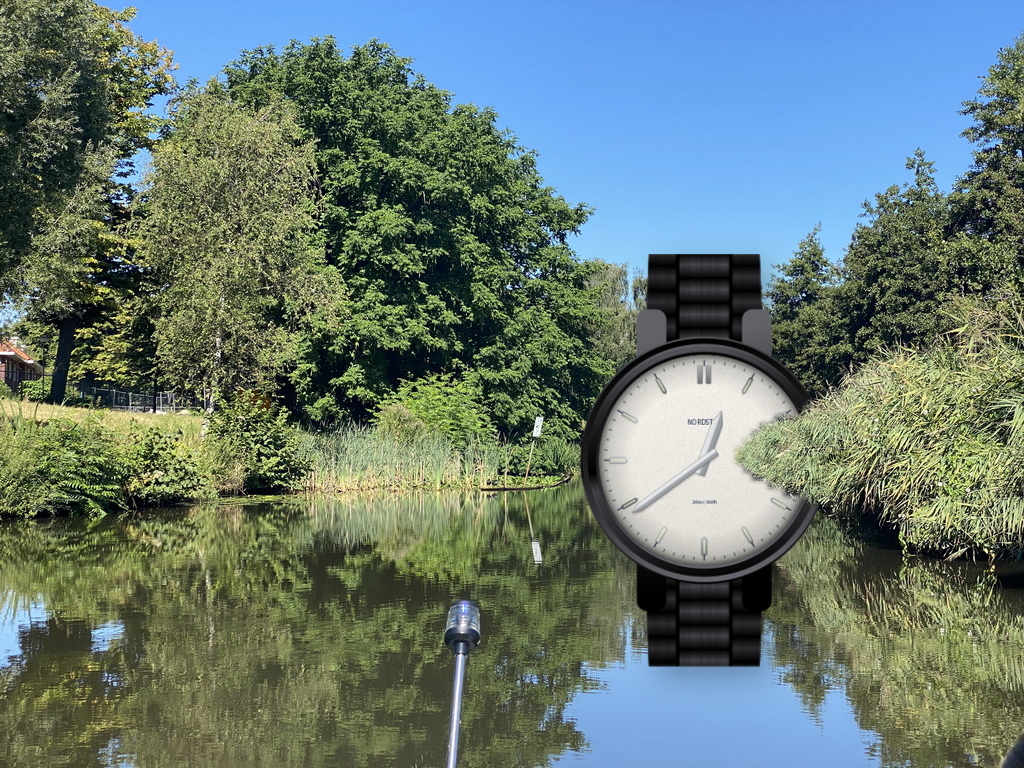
12:39
